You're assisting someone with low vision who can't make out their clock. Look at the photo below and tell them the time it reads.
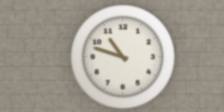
10:48
